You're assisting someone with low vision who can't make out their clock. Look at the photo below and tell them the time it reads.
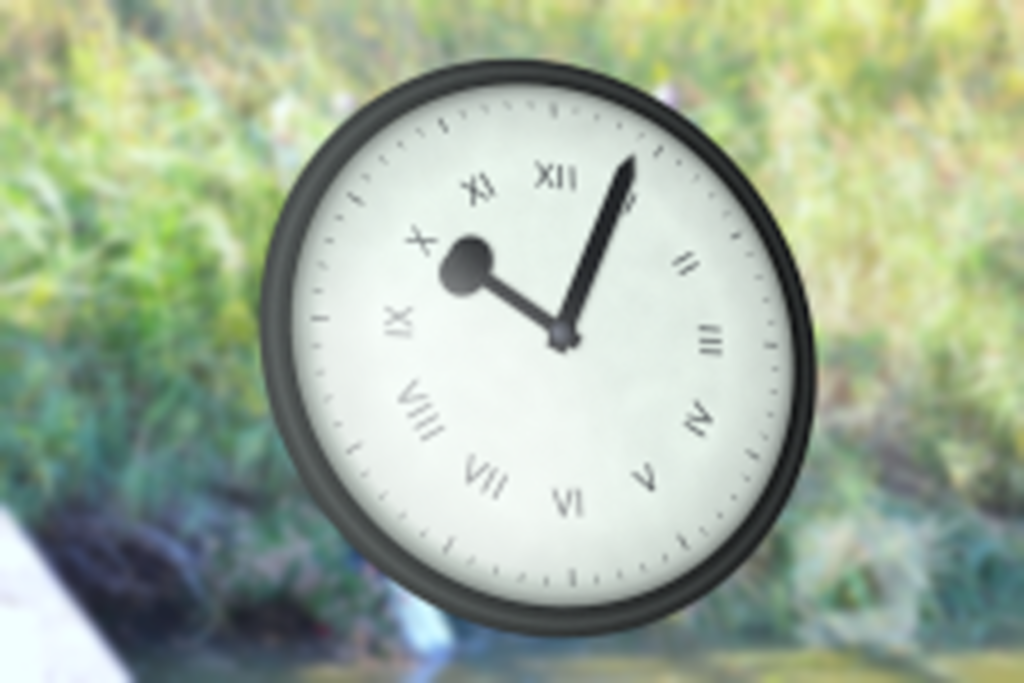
10:04
